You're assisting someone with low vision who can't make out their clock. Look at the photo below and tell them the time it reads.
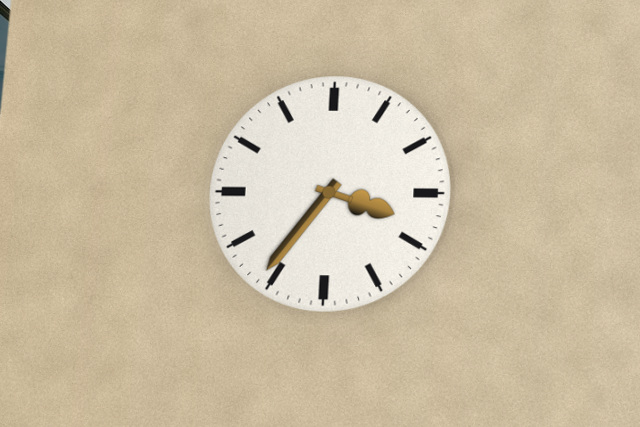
3:36
